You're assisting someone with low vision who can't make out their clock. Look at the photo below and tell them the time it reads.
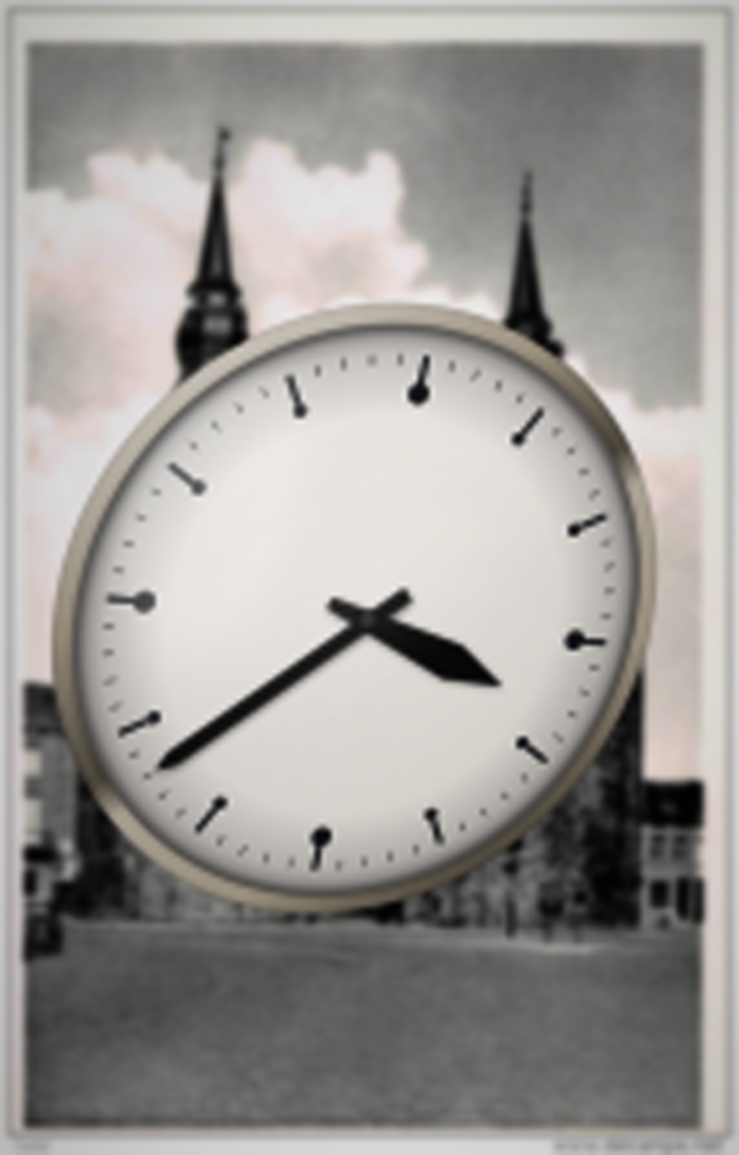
3:38
